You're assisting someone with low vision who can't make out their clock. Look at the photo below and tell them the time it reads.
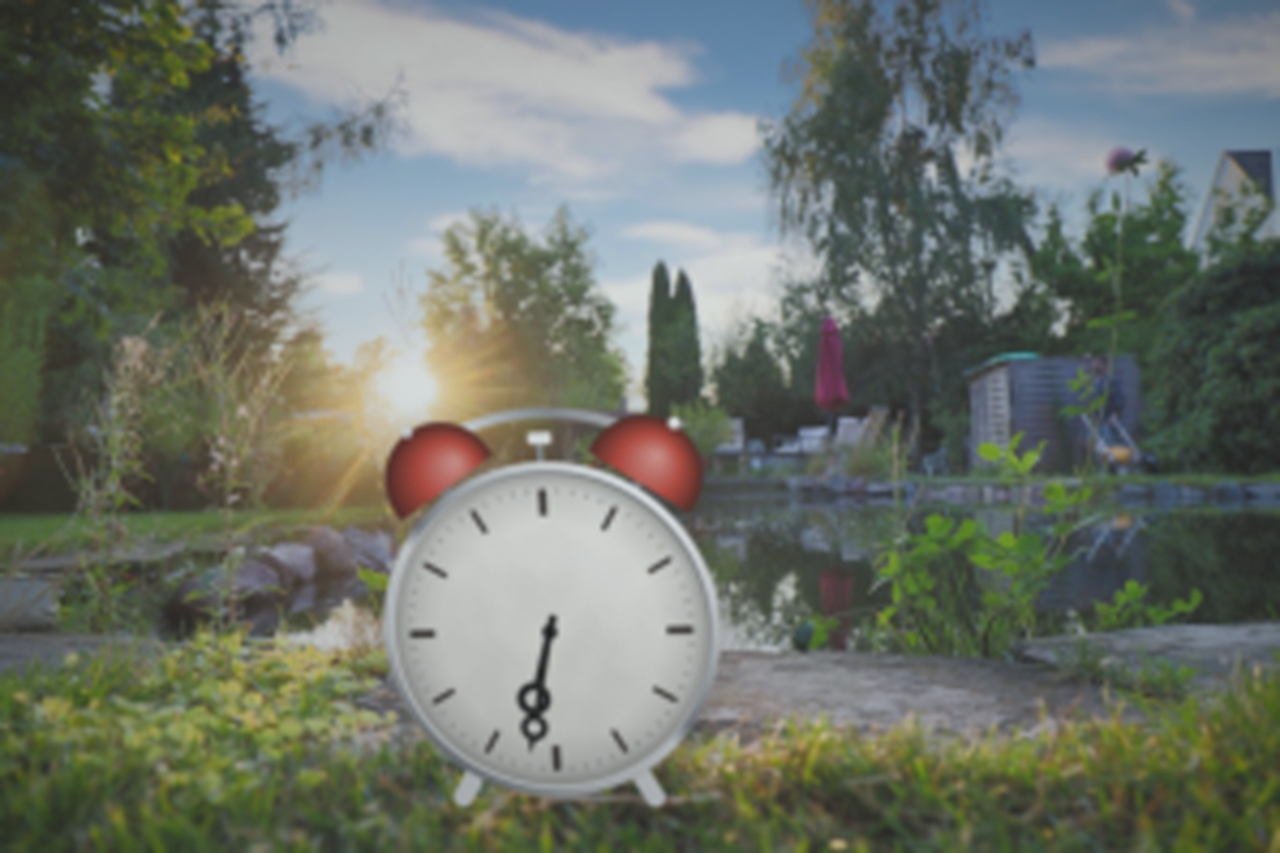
6:32
